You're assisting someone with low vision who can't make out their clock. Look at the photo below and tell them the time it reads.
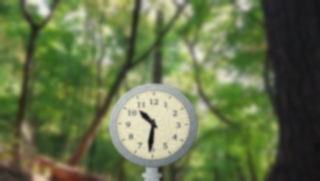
10:31
